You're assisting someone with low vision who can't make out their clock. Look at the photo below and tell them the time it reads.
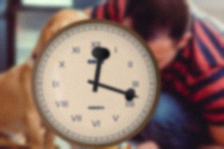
12:18
